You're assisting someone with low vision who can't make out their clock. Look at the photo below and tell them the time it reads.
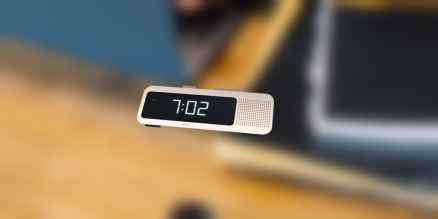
7:02
